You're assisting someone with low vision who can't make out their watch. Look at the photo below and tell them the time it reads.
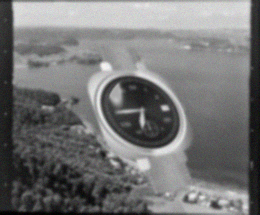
6:45
